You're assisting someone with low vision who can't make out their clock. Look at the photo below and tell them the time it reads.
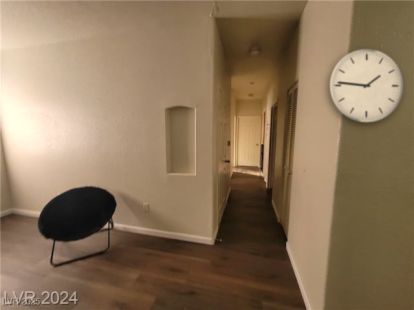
1:46
